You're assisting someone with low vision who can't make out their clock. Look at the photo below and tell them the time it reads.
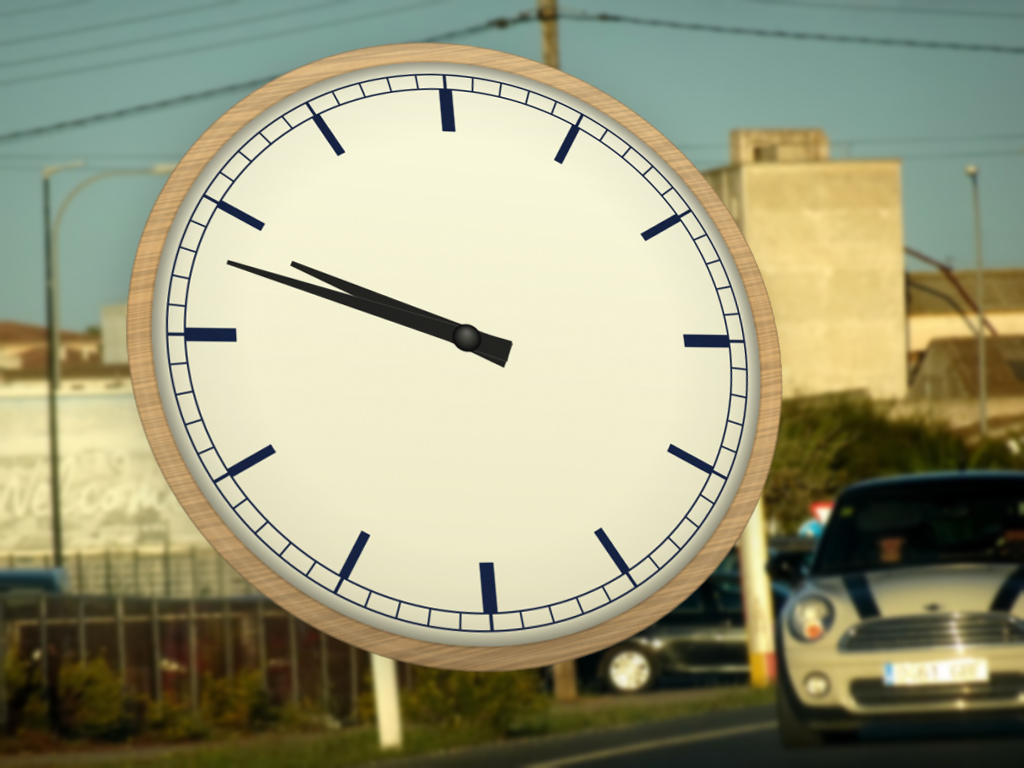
9:48
